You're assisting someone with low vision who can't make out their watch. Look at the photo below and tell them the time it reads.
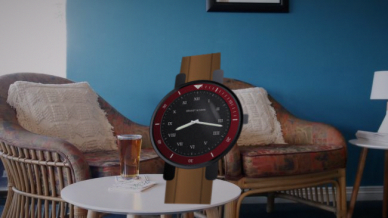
8:17
